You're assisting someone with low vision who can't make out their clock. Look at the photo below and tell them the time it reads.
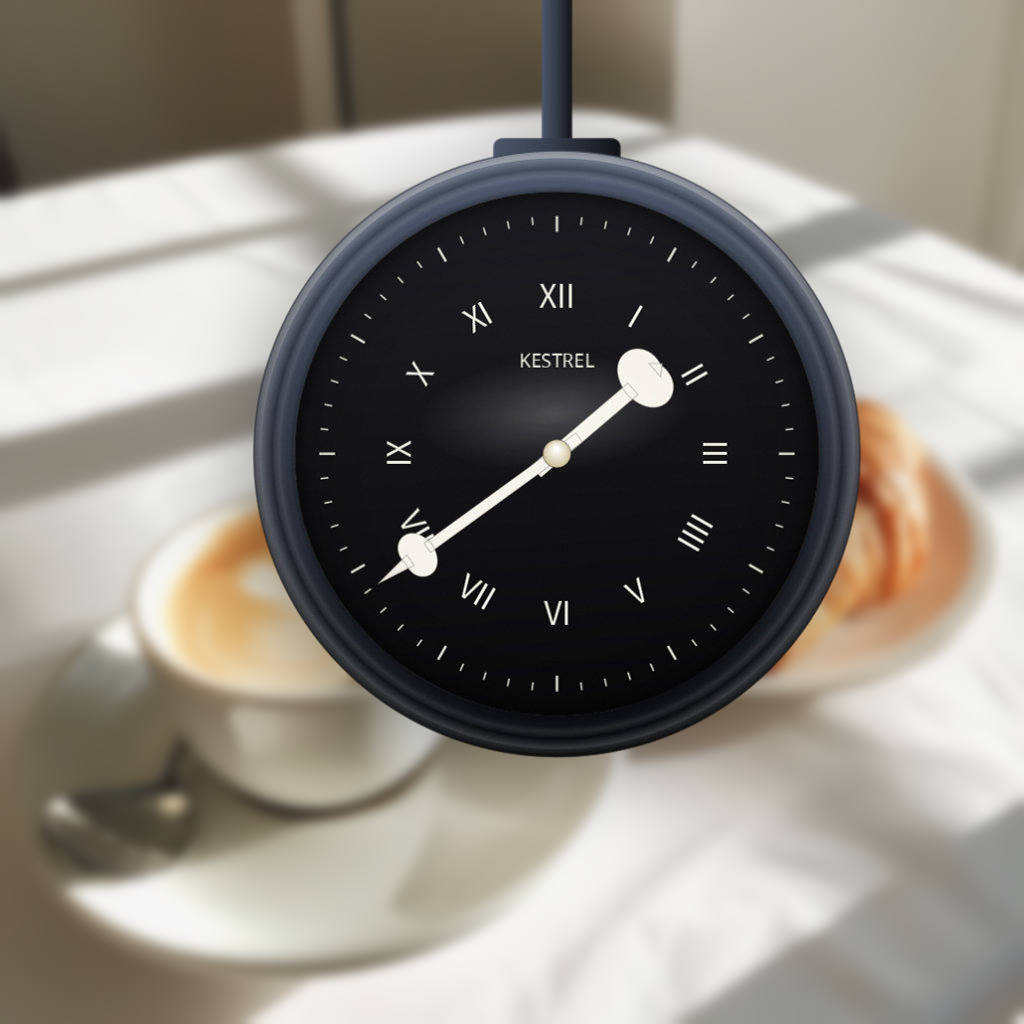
1:39
